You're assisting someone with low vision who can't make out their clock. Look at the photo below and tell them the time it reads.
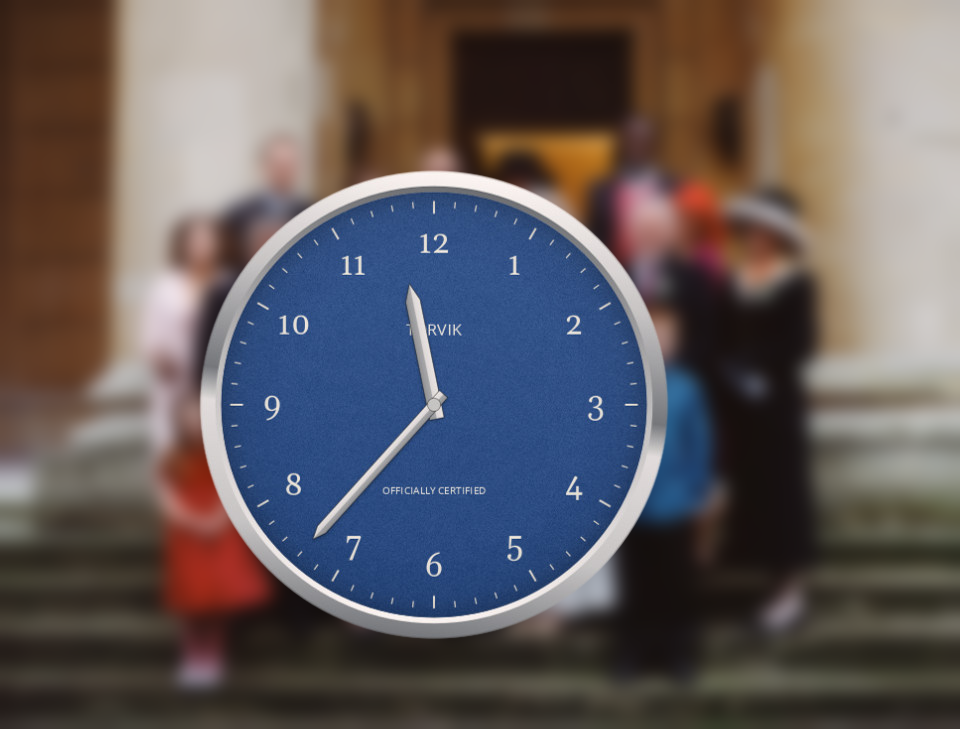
11:37
